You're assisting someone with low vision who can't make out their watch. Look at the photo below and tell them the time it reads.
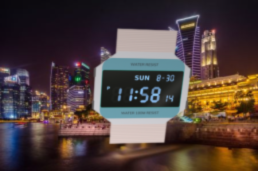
11:58
